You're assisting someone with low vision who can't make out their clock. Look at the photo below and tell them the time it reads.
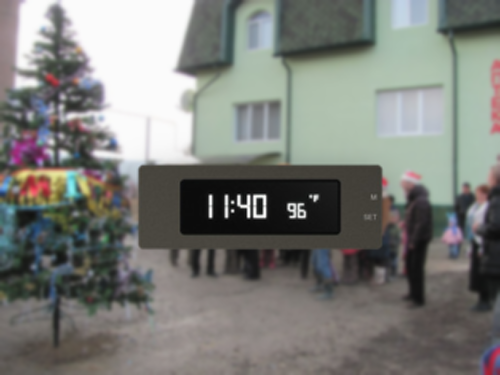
11:40
